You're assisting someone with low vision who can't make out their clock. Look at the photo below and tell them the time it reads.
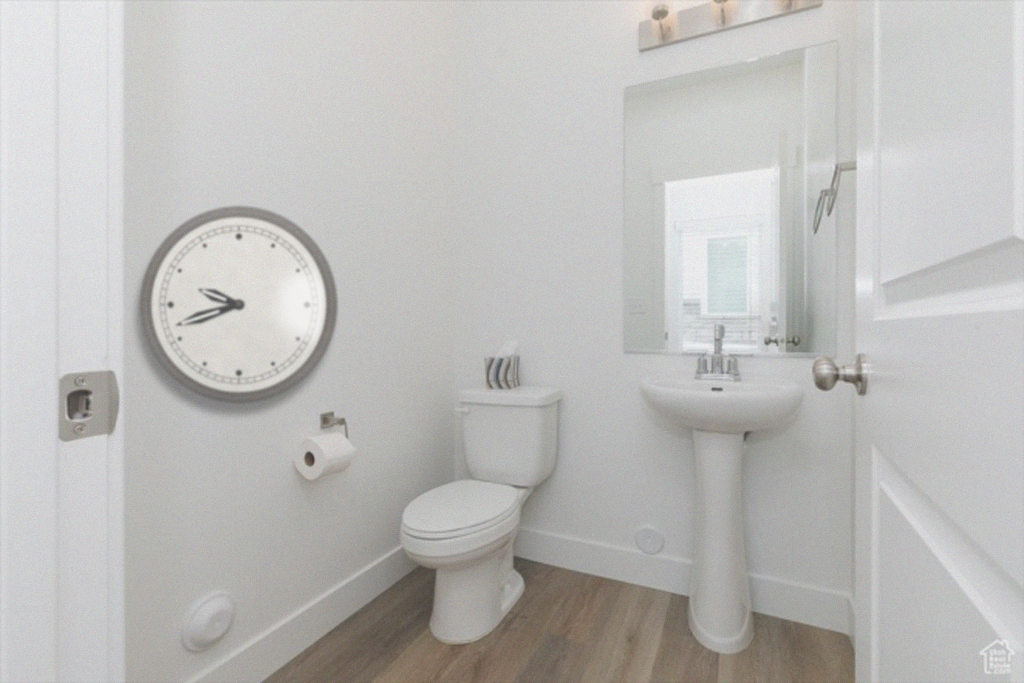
9:42
